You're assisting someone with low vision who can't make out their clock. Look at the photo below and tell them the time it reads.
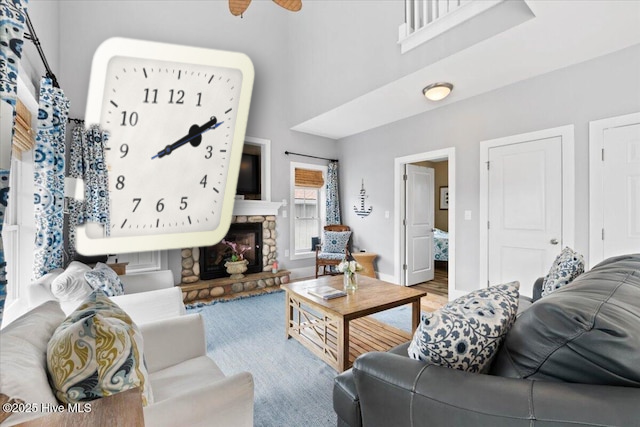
2:10:11
